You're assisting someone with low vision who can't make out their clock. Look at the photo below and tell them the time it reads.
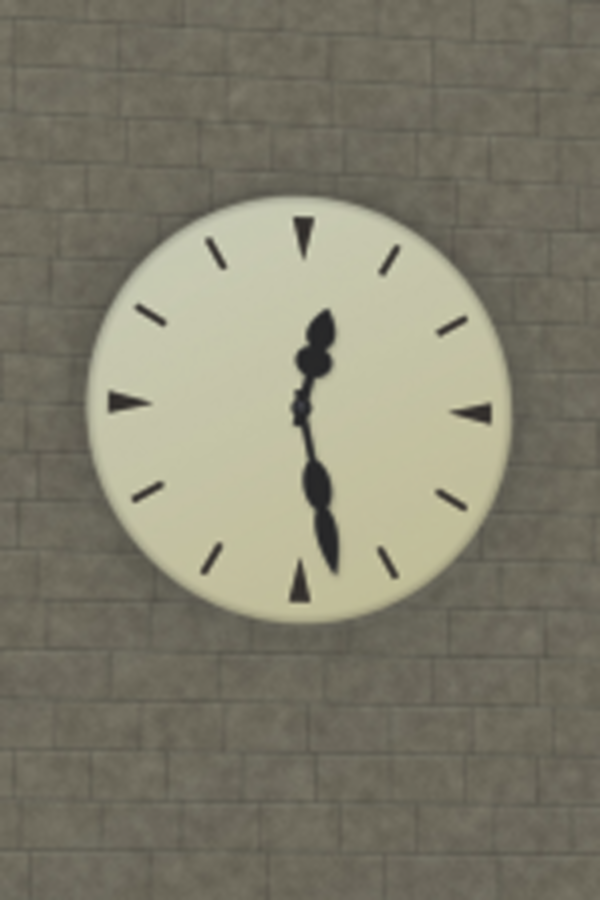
12:28
